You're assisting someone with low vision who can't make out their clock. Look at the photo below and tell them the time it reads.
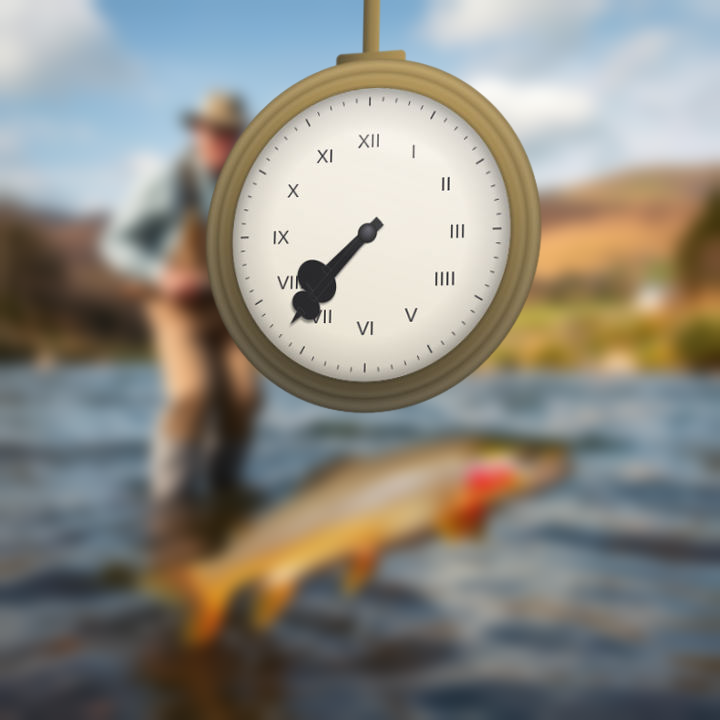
7:37
